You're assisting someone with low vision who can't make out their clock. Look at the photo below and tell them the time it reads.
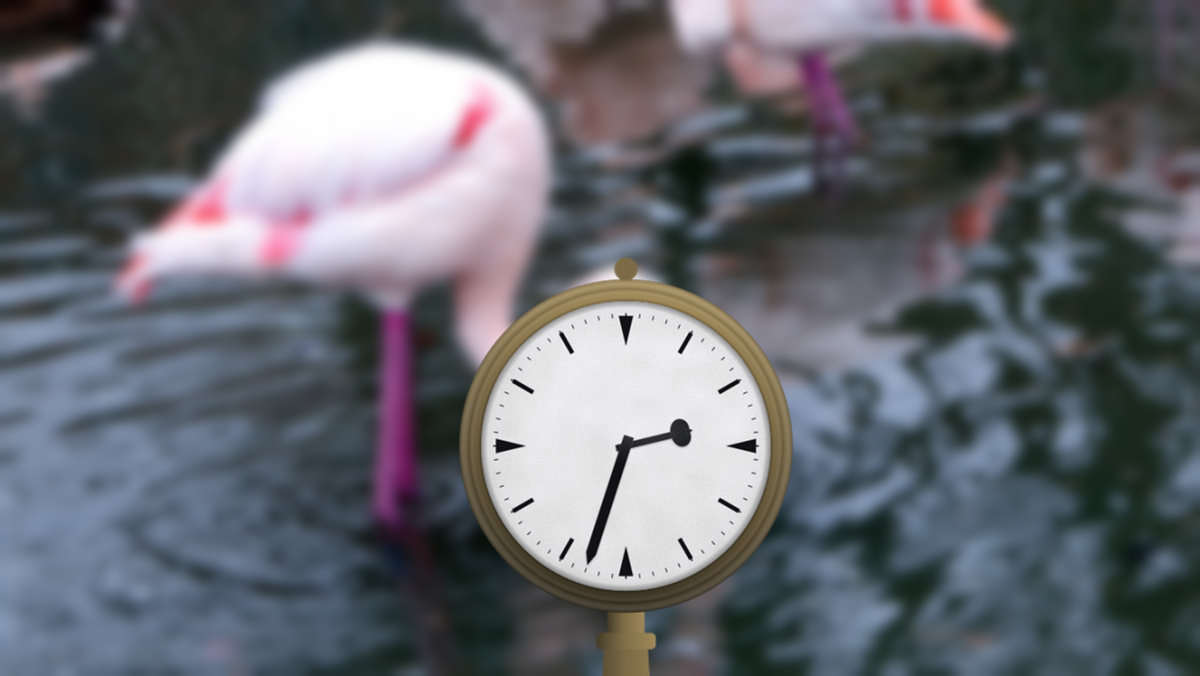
2:33
